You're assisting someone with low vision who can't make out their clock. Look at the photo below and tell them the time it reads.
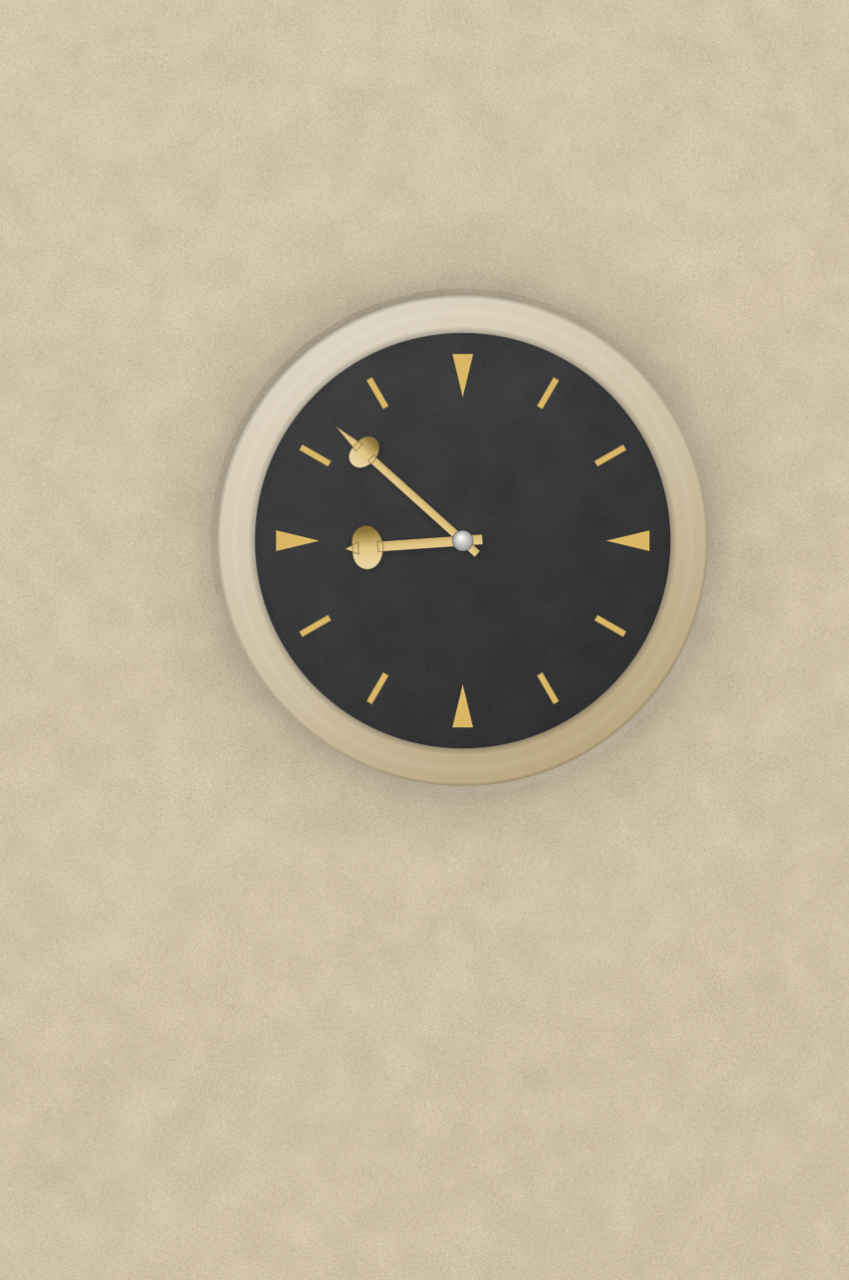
8:52
